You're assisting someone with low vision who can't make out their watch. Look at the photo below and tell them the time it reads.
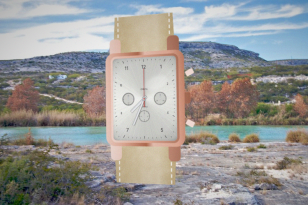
7:34
